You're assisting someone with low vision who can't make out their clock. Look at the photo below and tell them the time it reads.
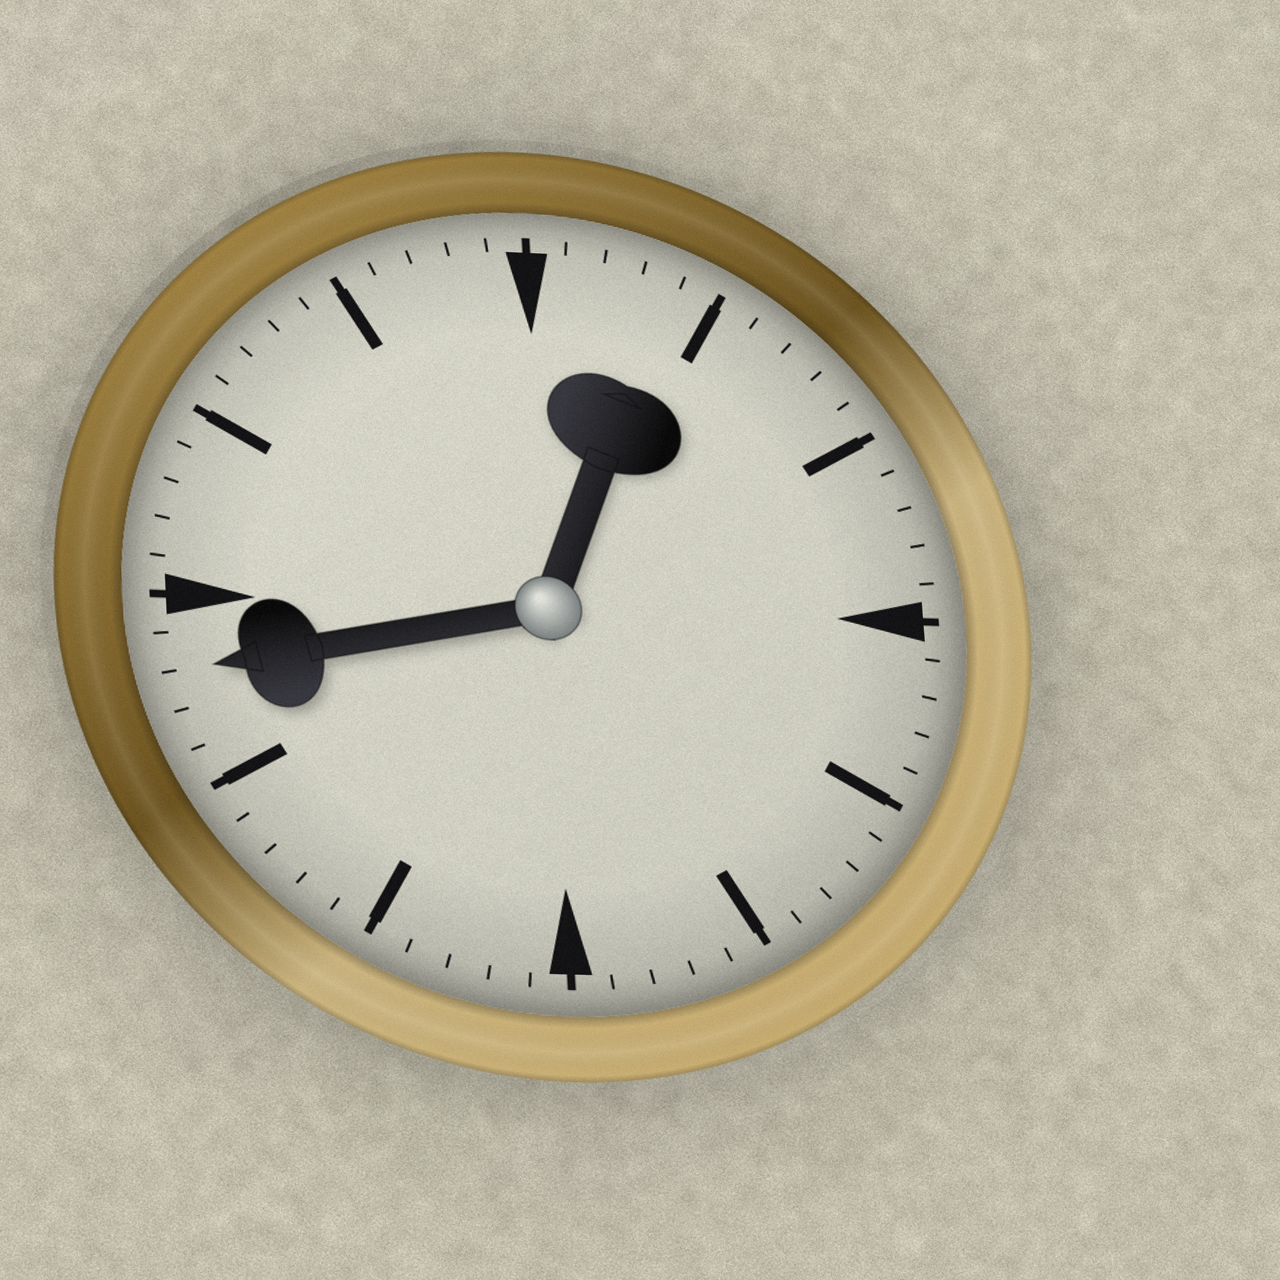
12:43
